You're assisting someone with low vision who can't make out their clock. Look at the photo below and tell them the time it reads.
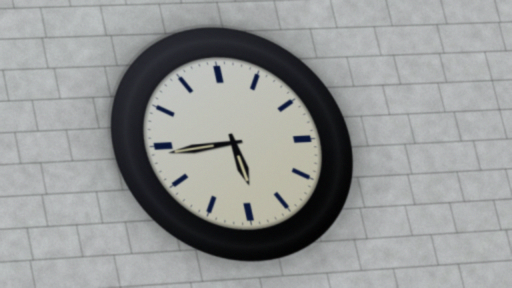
5:44
